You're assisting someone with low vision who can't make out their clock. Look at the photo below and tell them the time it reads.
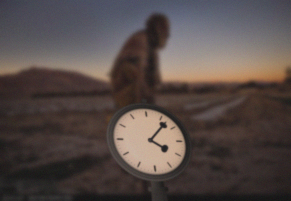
4:07
